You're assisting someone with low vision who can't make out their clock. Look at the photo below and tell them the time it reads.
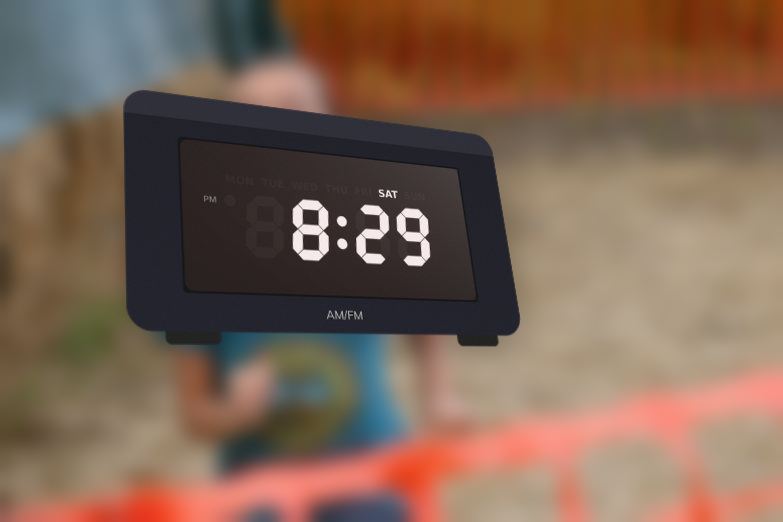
8:29
